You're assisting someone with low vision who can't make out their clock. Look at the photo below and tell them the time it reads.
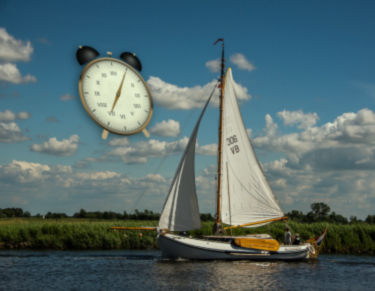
7:05
